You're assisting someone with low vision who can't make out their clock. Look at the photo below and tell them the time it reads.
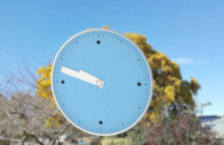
9:48
